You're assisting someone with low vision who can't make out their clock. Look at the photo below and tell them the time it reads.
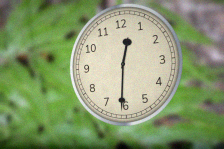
12:31
